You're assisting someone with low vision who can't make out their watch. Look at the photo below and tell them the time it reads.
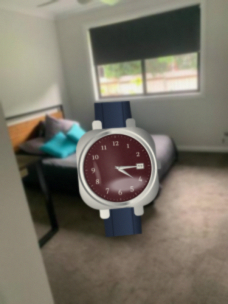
4:15
